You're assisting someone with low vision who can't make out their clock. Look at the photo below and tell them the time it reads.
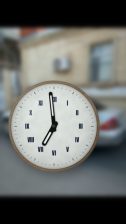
6:59
